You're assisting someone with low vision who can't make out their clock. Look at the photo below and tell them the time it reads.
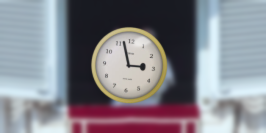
2:57
